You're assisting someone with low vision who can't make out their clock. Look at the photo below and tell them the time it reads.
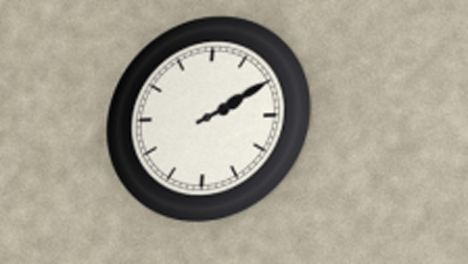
2:10
